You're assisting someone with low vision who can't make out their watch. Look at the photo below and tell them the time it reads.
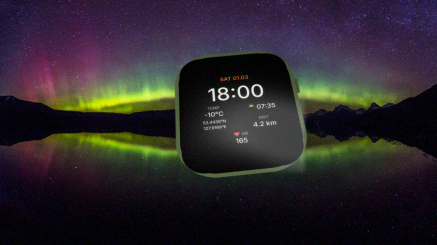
18:00
